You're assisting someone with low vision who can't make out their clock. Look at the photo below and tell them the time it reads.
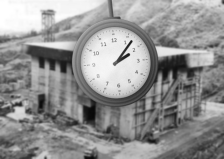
2:07
